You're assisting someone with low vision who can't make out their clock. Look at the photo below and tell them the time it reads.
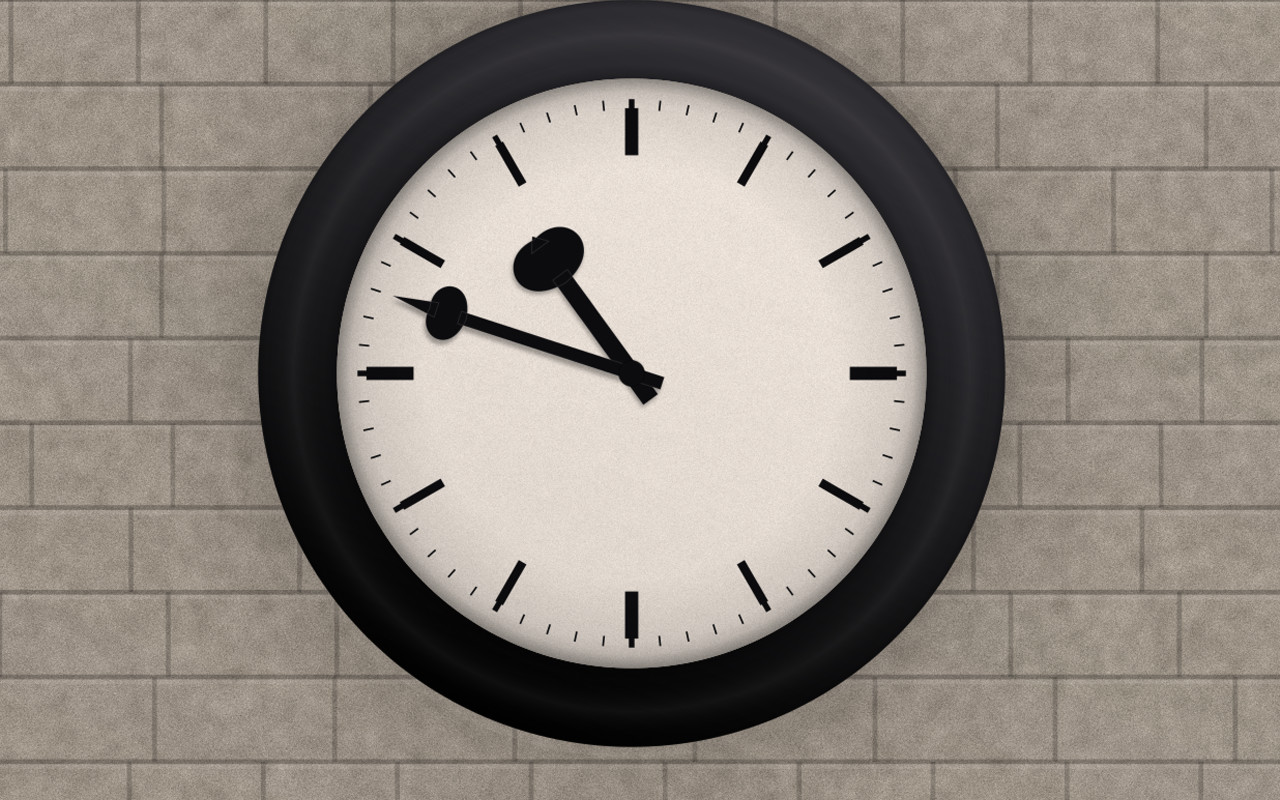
10:48
